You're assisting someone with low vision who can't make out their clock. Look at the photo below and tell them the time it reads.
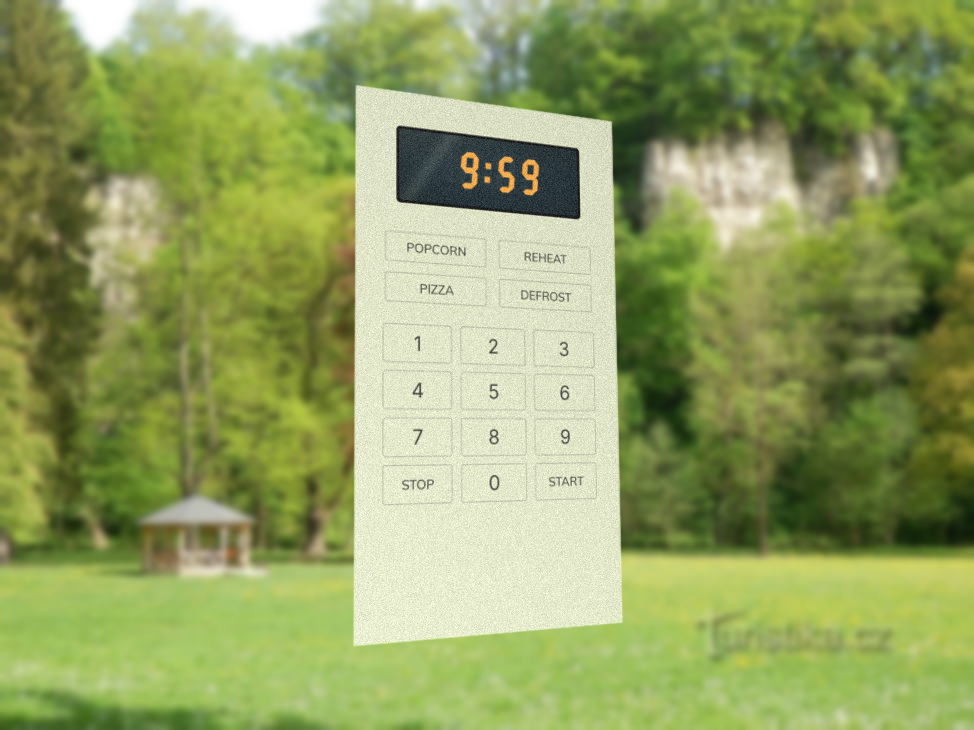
9:59
